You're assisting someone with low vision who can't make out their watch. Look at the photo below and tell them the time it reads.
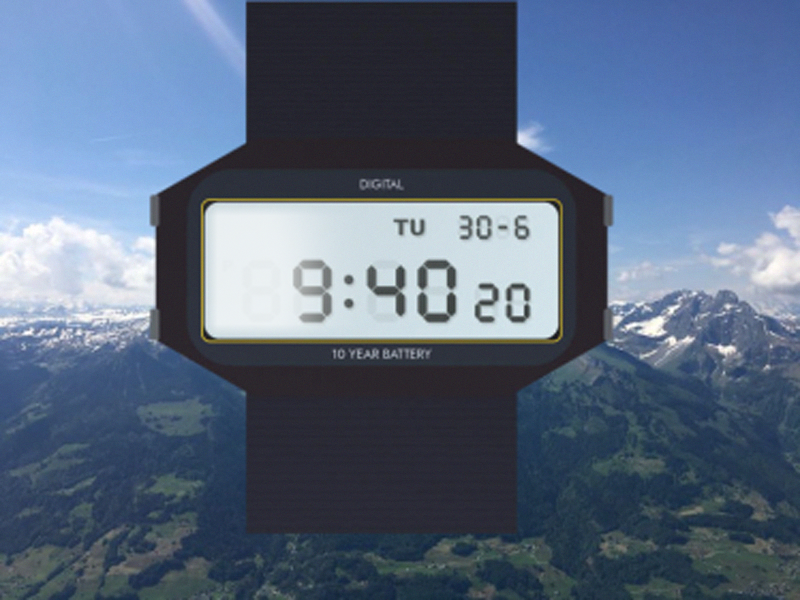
9:40:20
